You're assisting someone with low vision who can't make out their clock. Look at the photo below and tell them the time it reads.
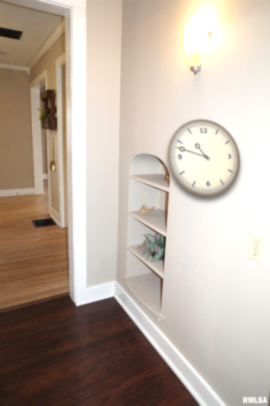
10:48
